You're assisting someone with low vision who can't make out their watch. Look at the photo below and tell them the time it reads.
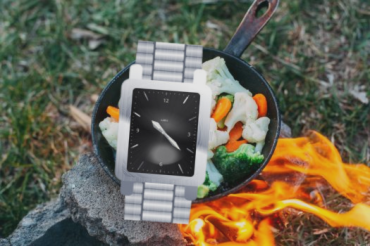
10:22
